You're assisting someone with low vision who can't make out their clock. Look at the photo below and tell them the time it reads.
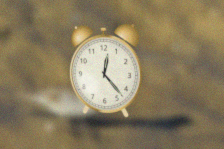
12:23
